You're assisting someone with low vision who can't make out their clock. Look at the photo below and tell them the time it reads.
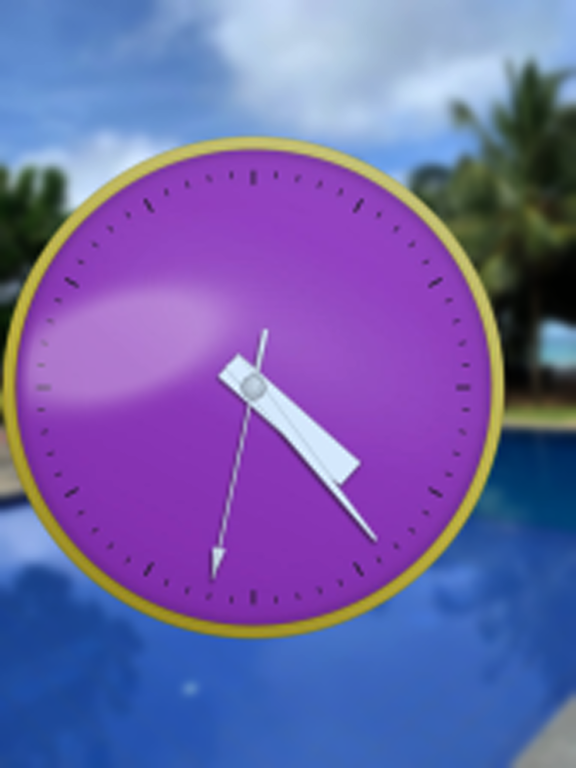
4:23:32
